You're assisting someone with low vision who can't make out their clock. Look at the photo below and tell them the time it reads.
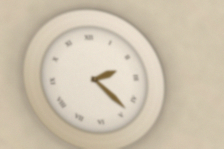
2:23
